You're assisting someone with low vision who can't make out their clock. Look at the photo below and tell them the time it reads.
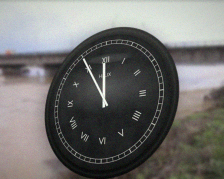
11:55
